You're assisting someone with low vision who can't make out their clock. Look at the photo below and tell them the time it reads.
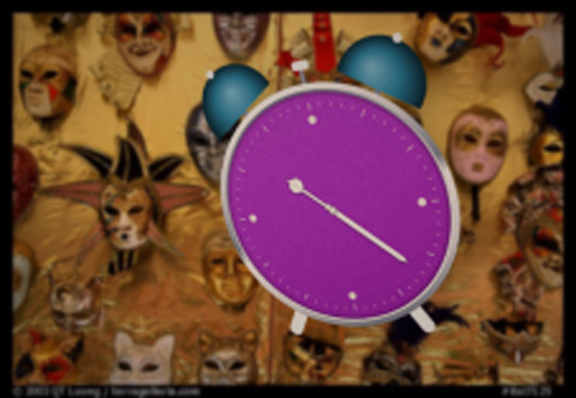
10:22
